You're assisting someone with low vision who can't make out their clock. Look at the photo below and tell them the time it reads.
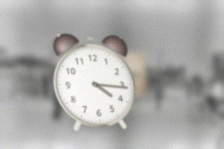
4:16
